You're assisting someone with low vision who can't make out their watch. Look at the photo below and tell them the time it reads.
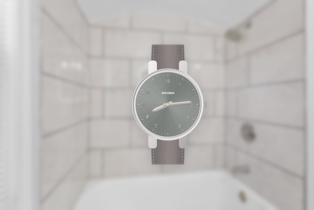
8:14
